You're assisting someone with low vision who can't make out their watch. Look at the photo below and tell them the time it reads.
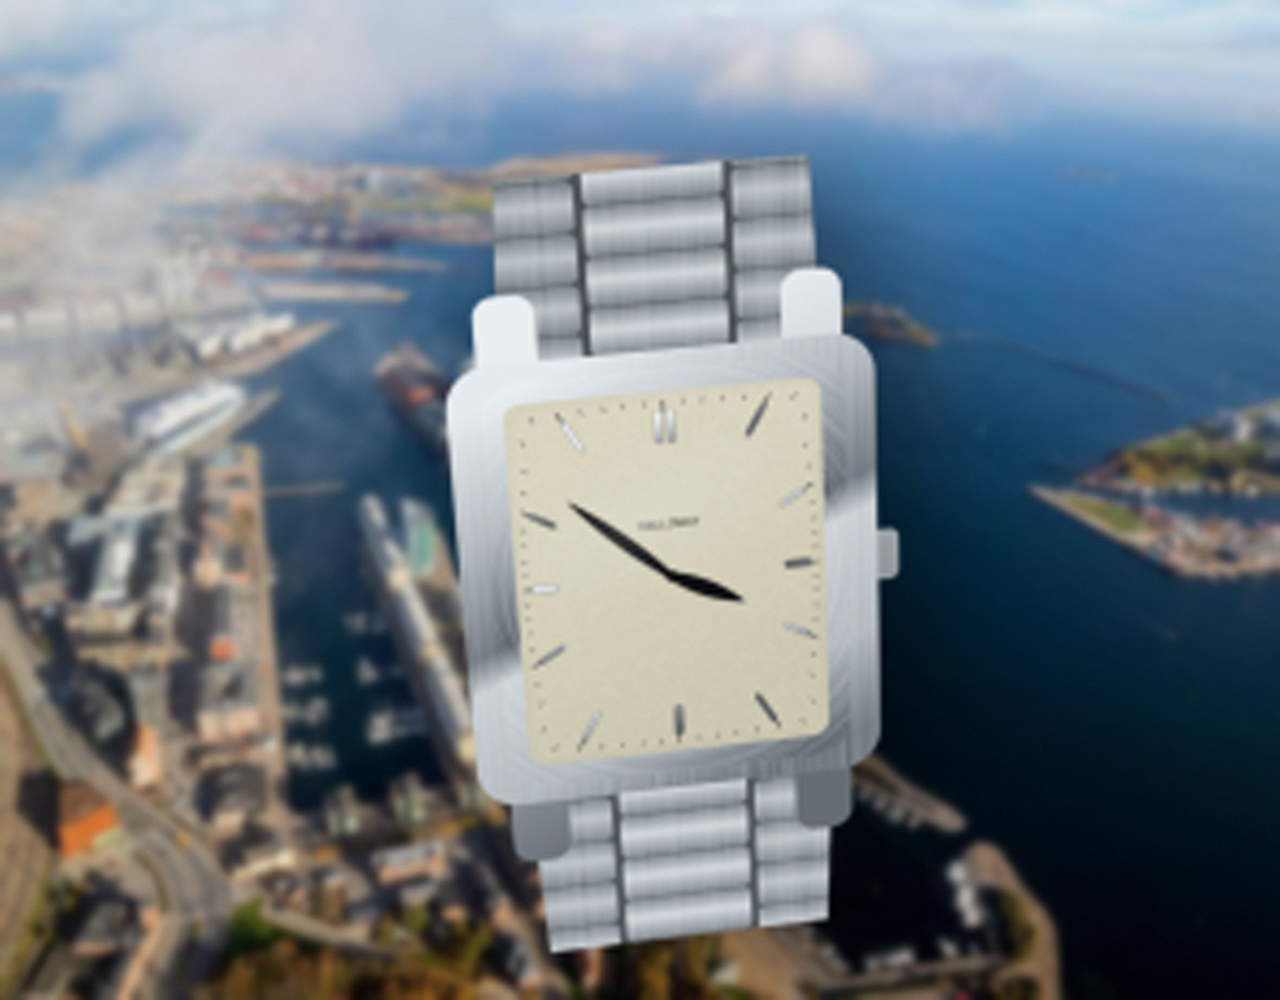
3:52
